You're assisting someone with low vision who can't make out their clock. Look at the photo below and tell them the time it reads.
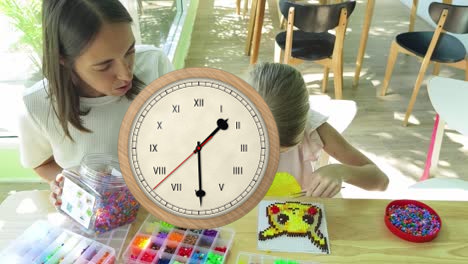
1:29:38
